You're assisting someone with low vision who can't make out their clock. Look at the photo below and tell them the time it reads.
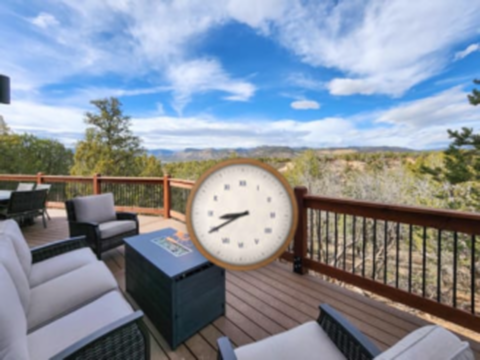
8:40
